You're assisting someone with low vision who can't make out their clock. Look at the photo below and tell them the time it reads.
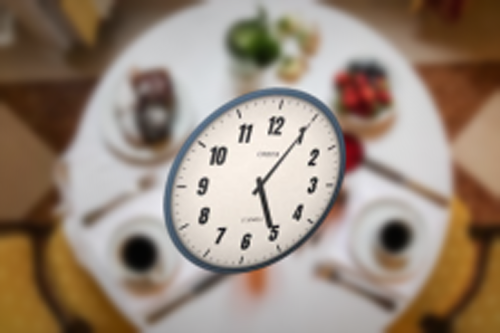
5:05
